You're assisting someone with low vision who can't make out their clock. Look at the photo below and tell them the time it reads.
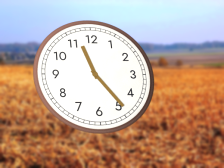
11:24
